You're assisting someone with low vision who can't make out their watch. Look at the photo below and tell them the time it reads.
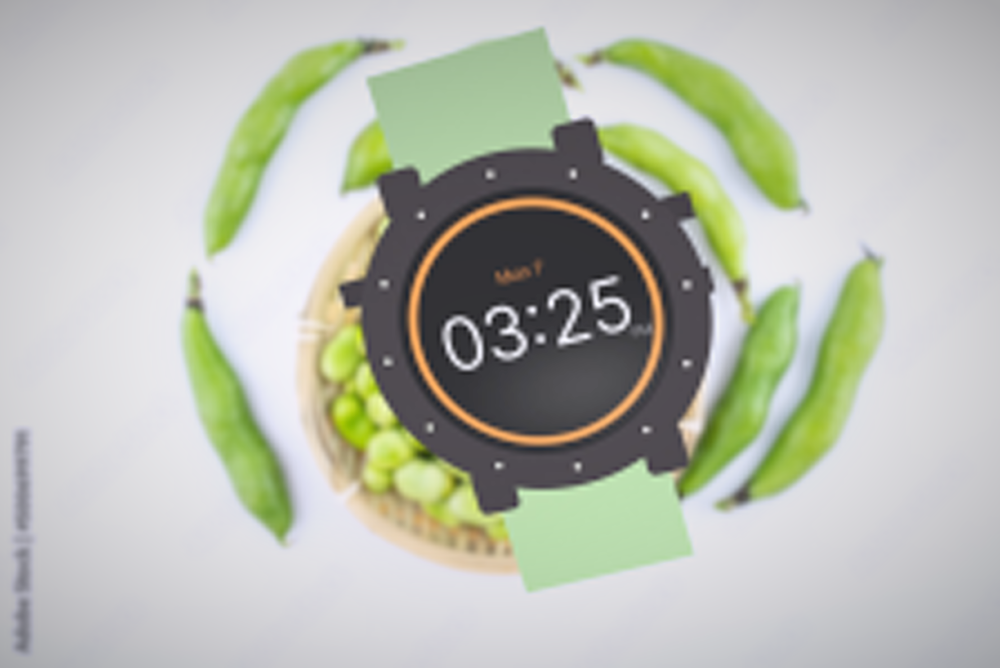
3:25
